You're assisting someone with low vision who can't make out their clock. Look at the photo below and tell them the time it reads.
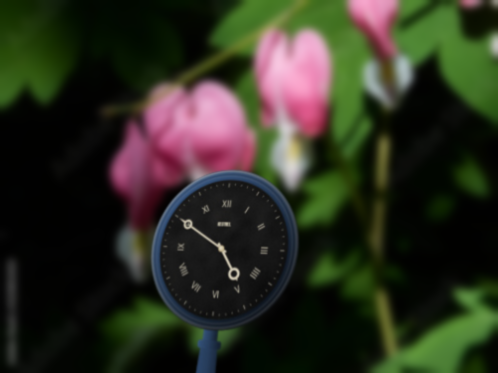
4:50
